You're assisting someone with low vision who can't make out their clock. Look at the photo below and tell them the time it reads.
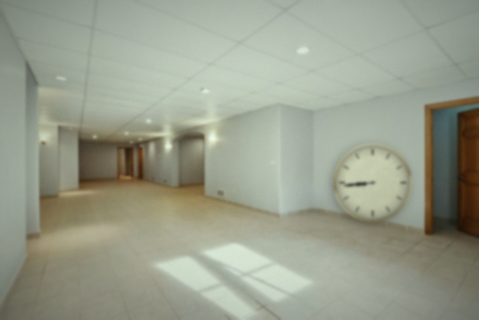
8:44
